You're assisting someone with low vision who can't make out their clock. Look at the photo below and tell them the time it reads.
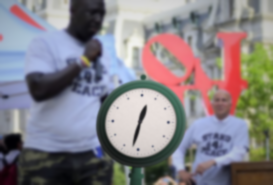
12:32
